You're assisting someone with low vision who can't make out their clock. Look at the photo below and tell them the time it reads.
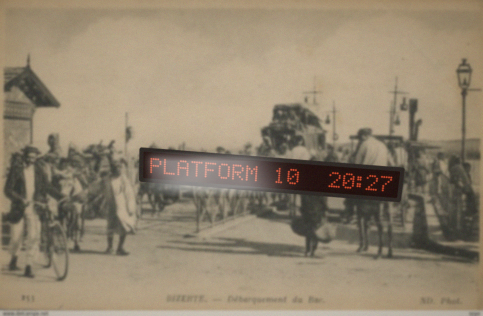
20:27
